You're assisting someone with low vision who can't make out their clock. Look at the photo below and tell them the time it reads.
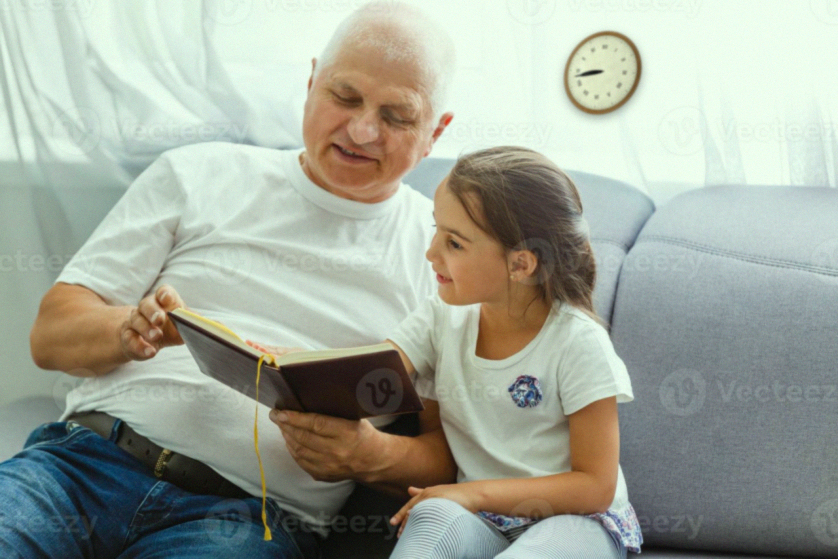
8:43
